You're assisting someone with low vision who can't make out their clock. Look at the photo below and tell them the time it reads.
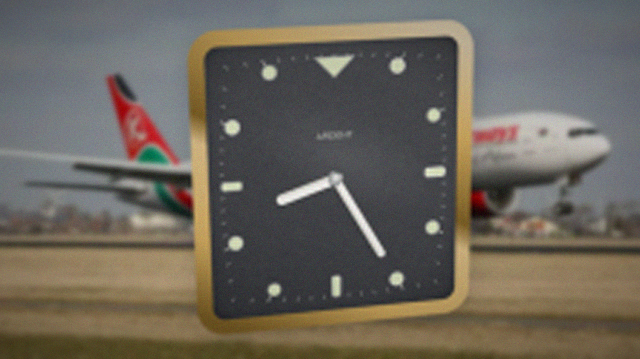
8:25
